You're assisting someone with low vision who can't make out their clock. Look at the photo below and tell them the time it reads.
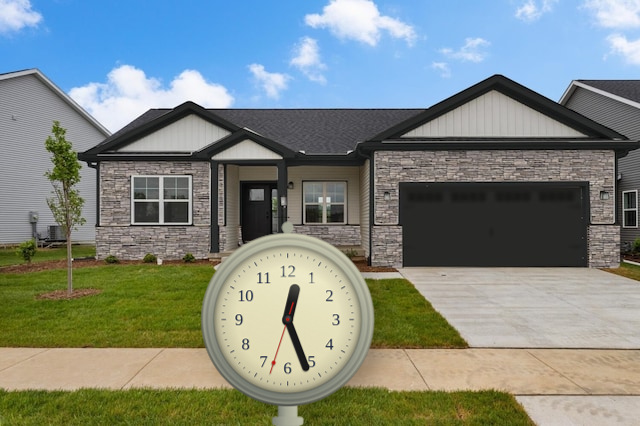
12:26:33
